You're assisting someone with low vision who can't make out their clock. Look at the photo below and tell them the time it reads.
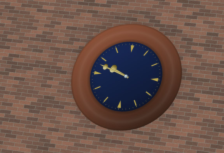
9:48
